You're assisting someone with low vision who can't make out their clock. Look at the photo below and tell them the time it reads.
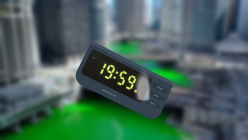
19:59
